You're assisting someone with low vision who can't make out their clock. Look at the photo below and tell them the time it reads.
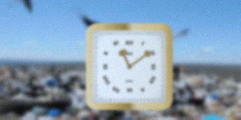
11:09
